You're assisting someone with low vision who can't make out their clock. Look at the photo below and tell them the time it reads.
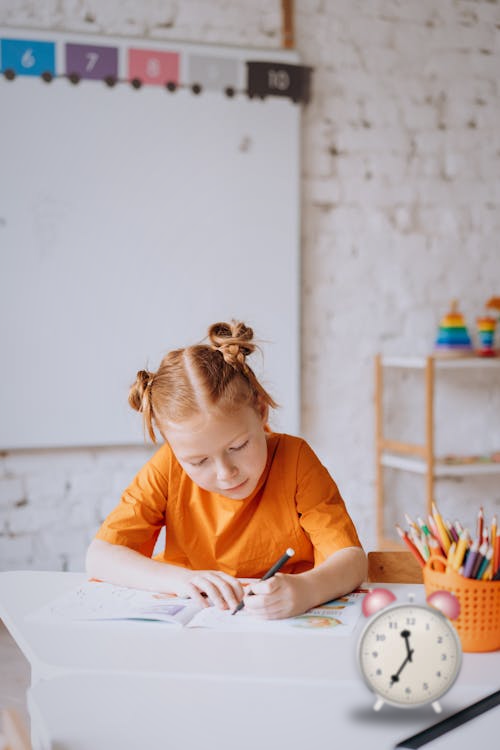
11:35
